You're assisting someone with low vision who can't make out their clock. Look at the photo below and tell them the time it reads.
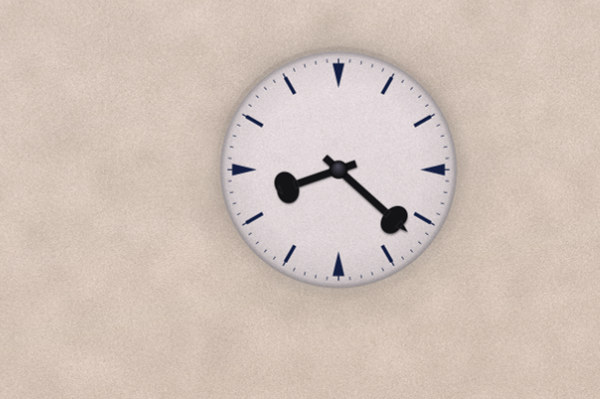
8:22
